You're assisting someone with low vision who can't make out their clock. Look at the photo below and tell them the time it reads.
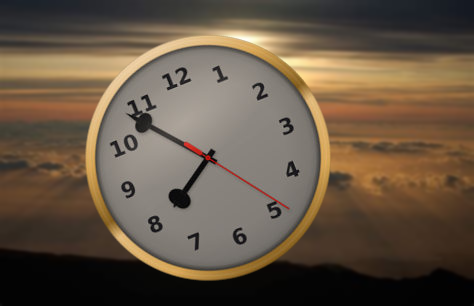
7:53:24
